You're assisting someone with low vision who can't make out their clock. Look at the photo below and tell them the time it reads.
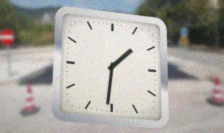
1:31
